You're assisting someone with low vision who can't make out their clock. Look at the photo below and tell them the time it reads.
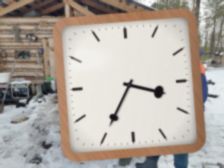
3:35
